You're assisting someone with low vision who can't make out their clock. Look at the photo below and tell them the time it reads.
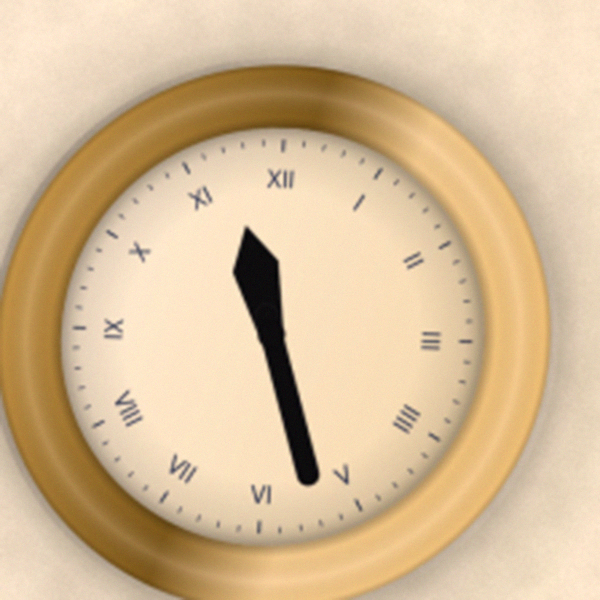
11:27
